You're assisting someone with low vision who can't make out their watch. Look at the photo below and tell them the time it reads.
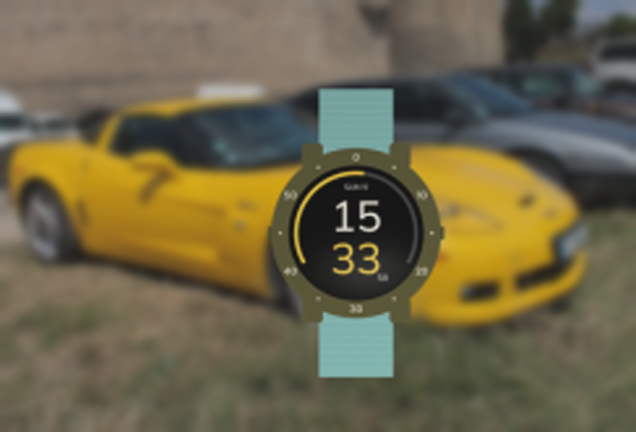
15:33
